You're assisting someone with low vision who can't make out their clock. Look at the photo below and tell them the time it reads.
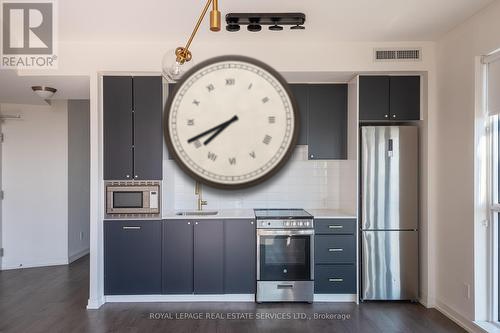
7:41
